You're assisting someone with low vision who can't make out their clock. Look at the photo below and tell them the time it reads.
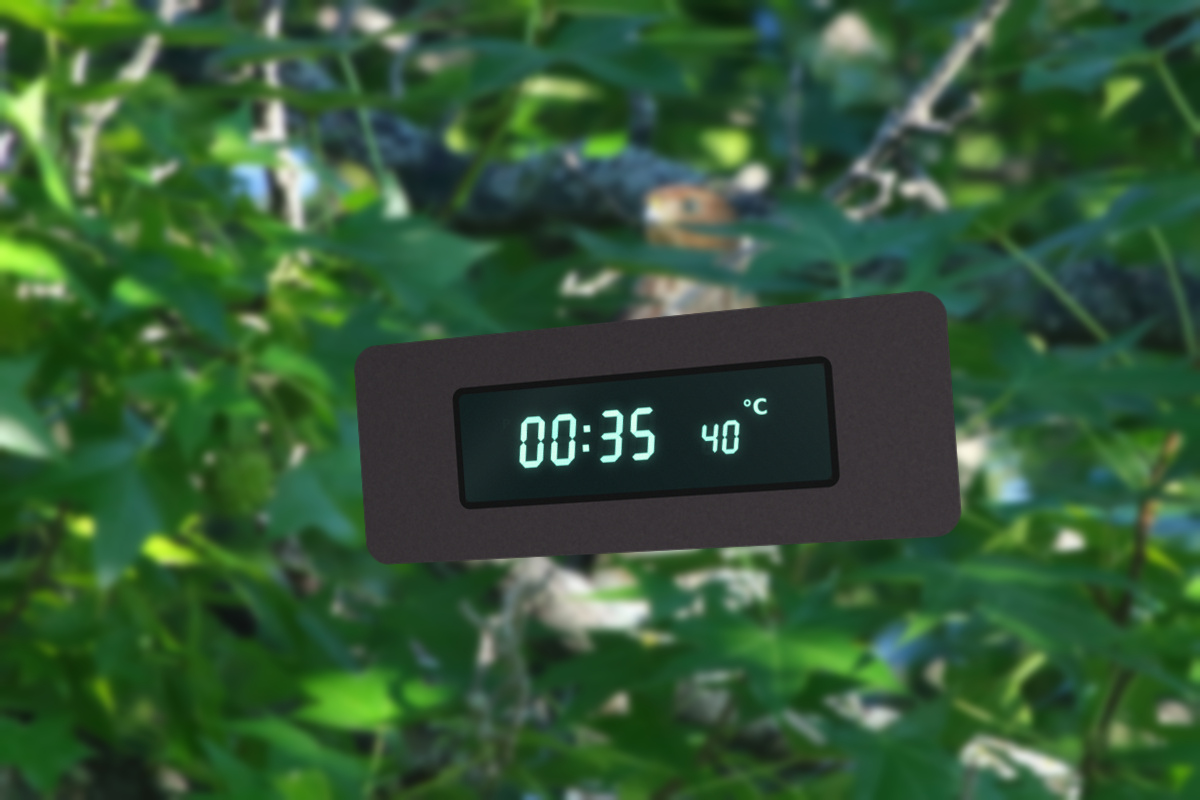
0:35
